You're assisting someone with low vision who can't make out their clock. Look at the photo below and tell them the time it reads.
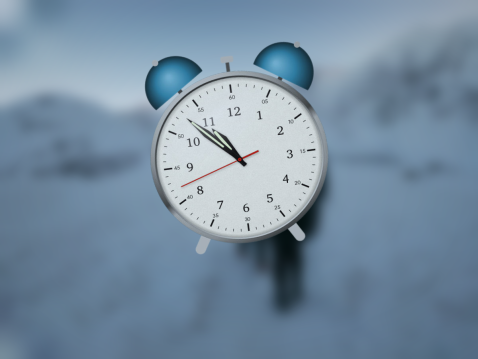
10:52:42
